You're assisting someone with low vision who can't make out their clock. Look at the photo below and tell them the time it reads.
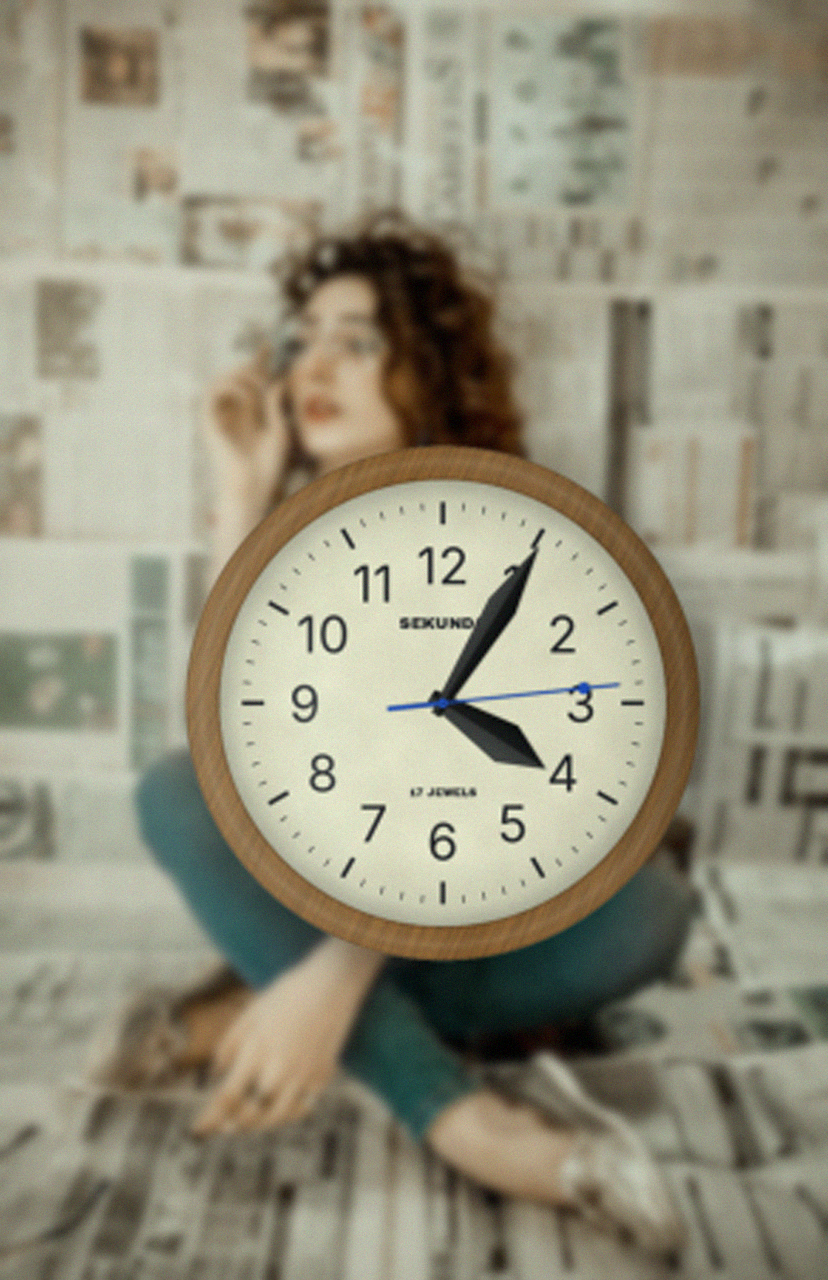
4:05:14
